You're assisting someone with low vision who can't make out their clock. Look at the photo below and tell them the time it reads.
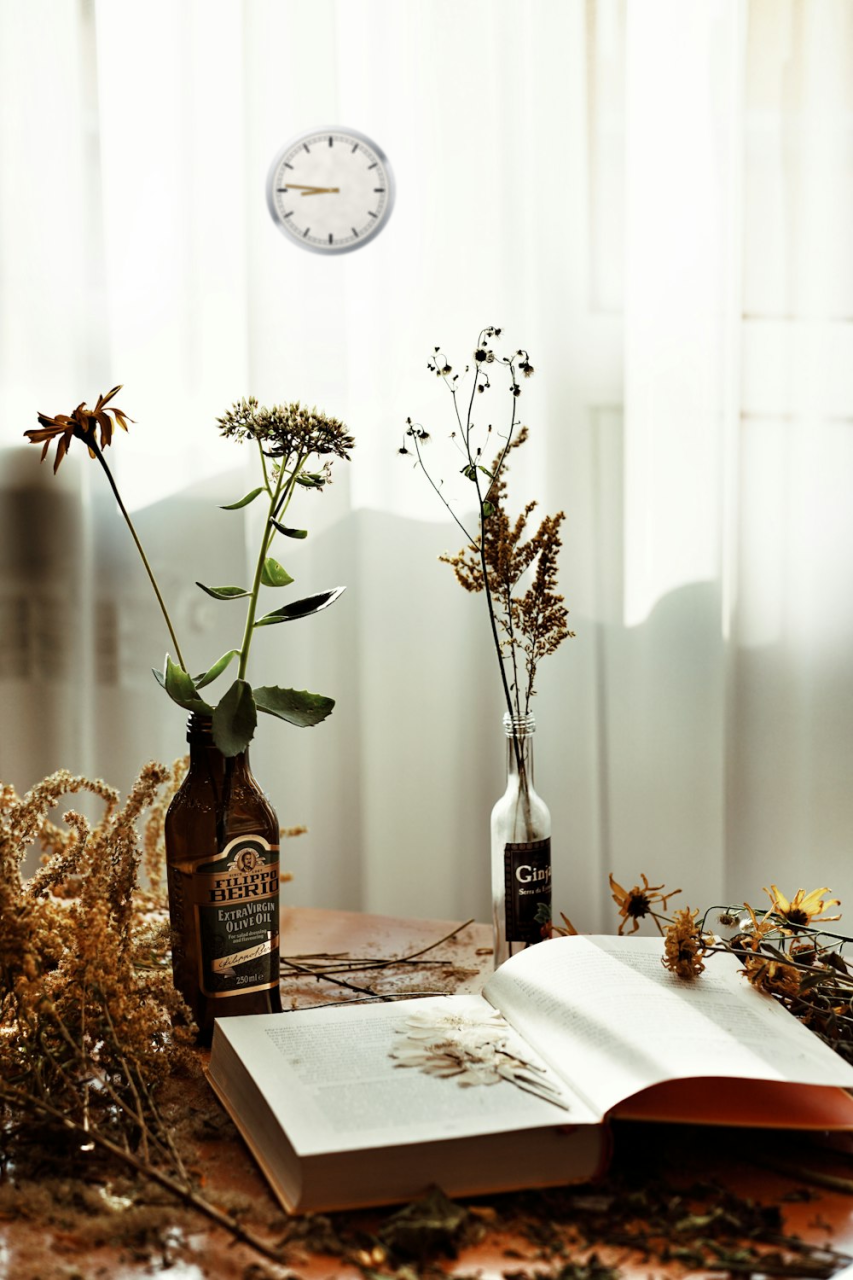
8:46
